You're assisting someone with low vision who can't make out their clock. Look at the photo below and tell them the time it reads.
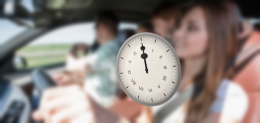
12:00
